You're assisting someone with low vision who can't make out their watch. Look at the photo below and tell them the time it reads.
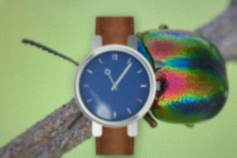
11:06
